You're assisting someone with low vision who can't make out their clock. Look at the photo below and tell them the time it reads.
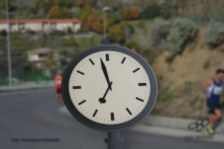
6:58
